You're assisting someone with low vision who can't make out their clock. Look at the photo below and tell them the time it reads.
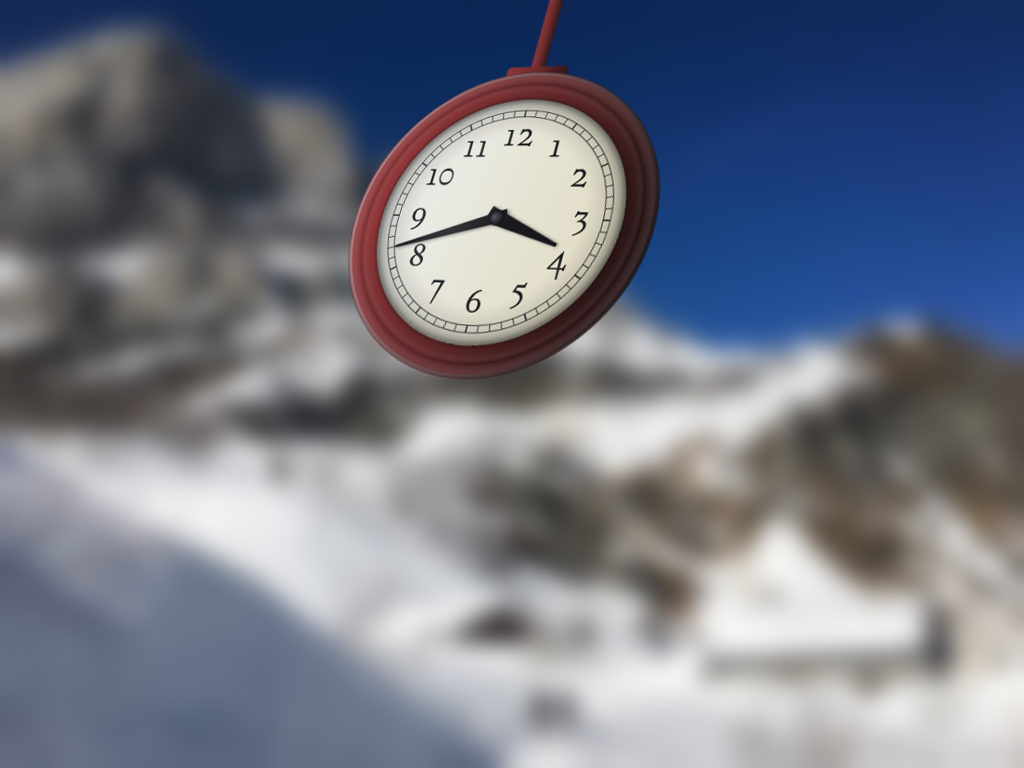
3:42
